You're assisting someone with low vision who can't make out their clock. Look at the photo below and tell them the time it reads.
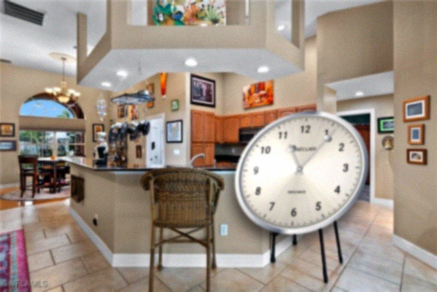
11:06
